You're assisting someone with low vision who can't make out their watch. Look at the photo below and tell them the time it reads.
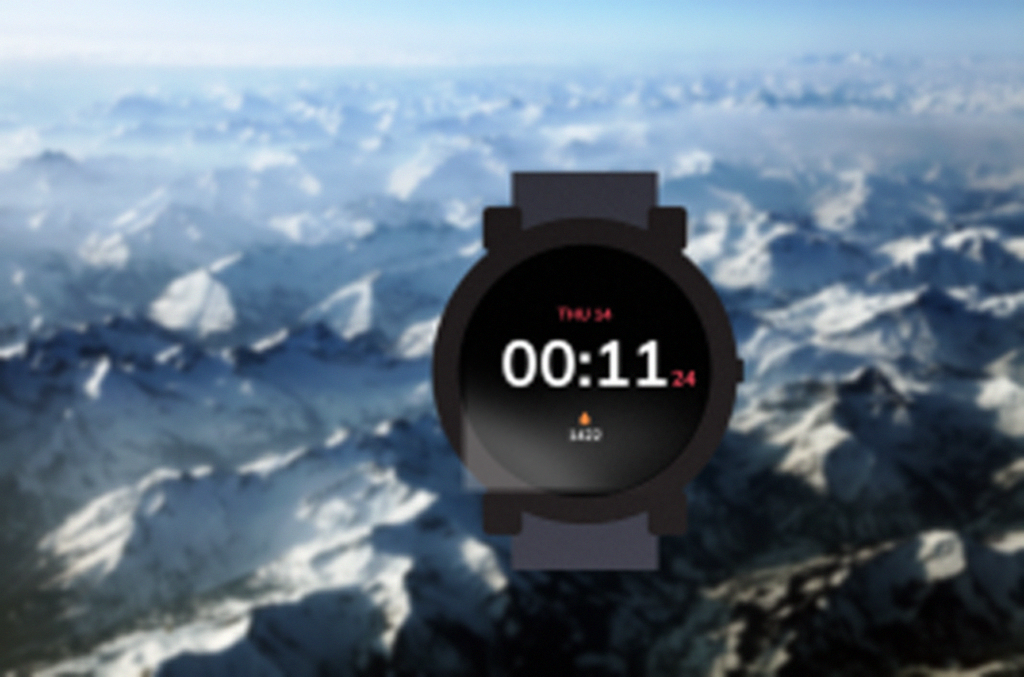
0:11
